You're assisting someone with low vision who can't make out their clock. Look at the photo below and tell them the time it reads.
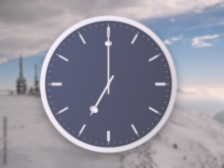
7:00
